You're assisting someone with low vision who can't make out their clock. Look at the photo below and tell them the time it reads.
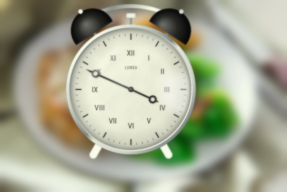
3:49
